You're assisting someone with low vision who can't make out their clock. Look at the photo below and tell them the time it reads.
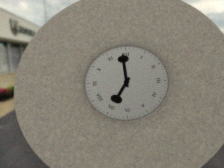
6:59
